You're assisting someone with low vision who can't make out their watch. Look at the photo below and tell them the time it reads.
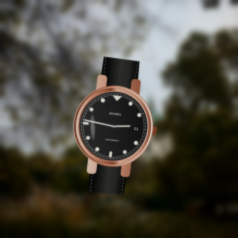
2:46
